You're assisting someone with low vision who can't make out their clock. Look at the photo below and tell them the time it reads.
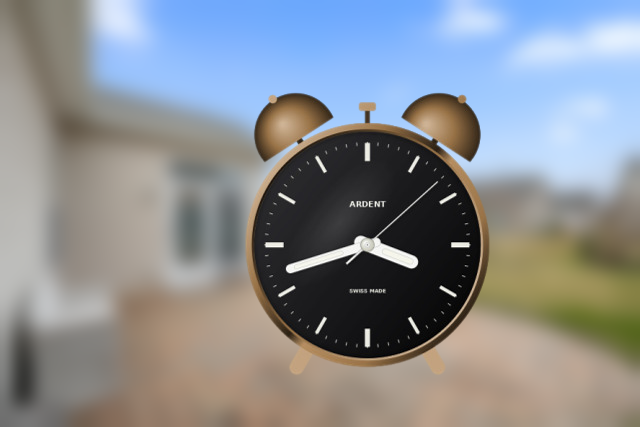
3:42:08
